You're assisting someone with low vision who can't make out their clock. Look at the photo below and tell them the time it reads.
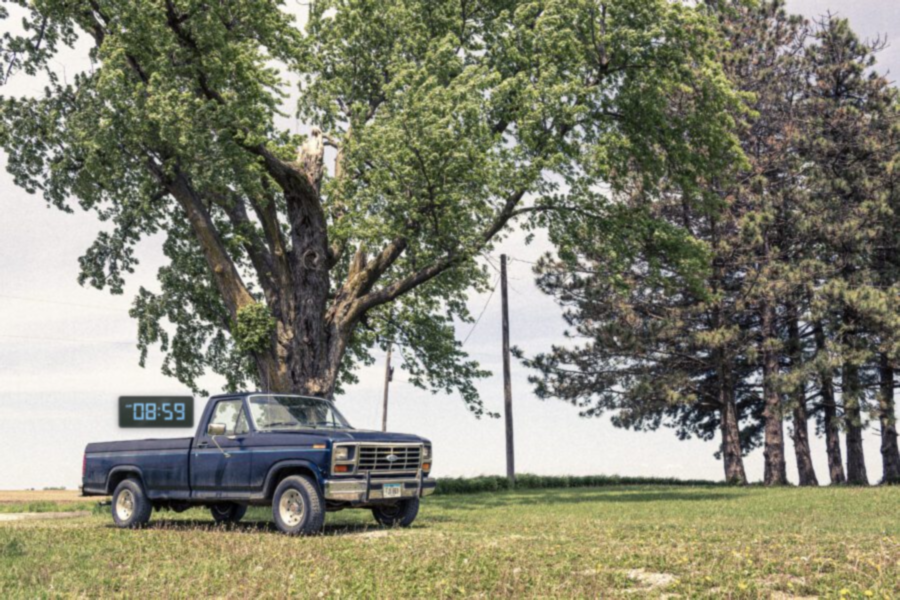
8:59
